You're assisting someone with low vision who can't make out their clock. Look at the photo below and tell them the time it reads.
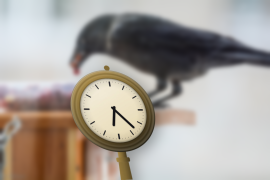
6:23
